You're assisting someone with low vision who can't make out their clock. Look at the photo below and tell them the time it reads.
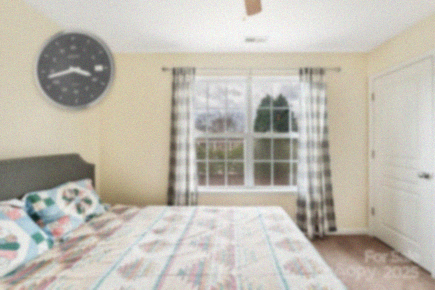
3:43
